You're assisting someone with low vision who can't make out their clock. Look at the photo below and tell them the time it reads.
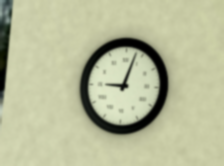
9:03
